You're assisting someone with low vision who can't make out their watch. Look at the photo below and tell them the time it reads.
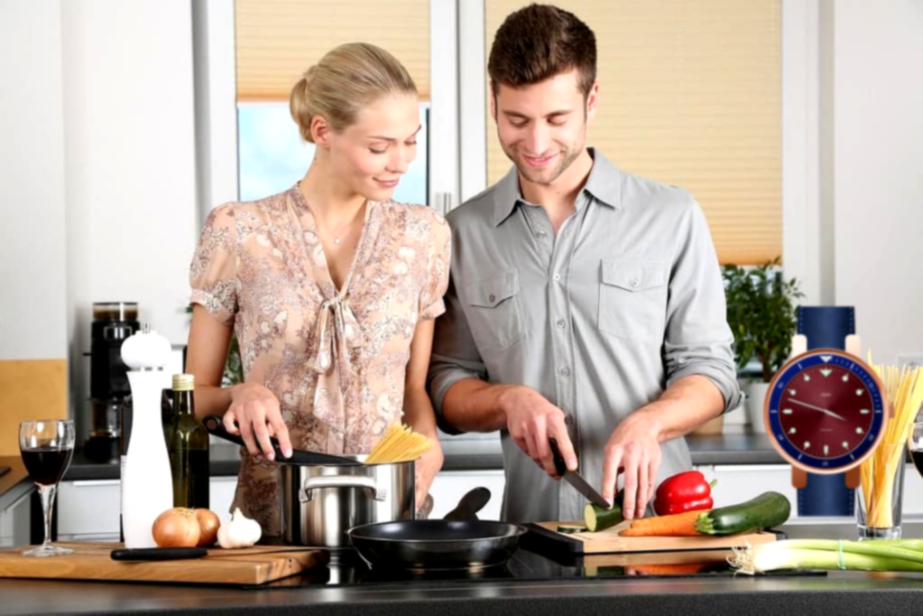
3:48
